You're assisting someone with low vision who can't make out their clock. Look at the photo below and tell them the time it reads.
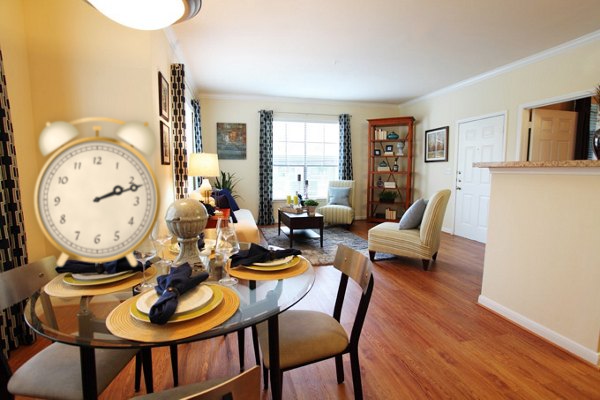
2:12
